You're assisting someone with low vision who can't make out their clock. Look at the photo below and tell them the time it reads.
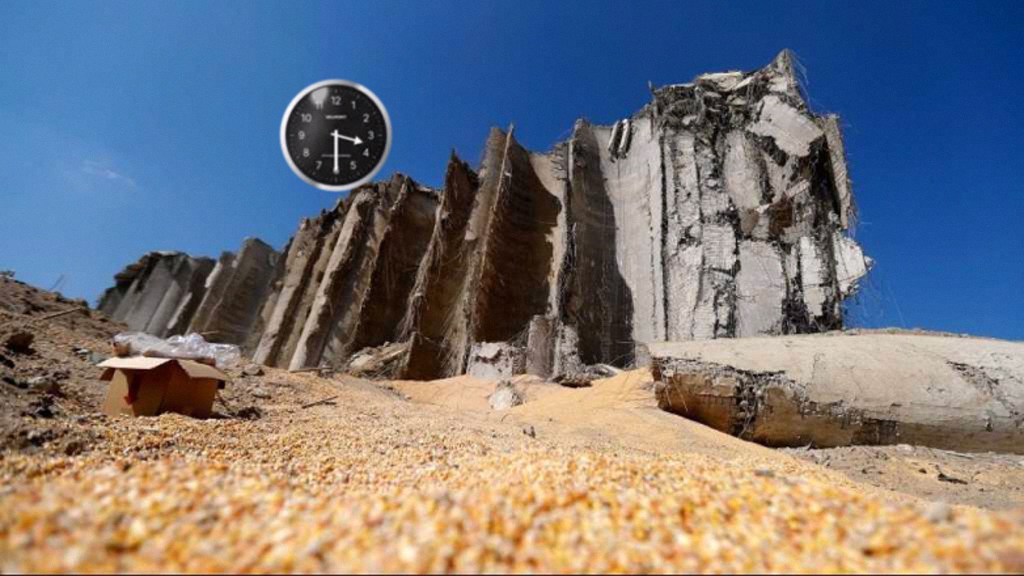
3:30
